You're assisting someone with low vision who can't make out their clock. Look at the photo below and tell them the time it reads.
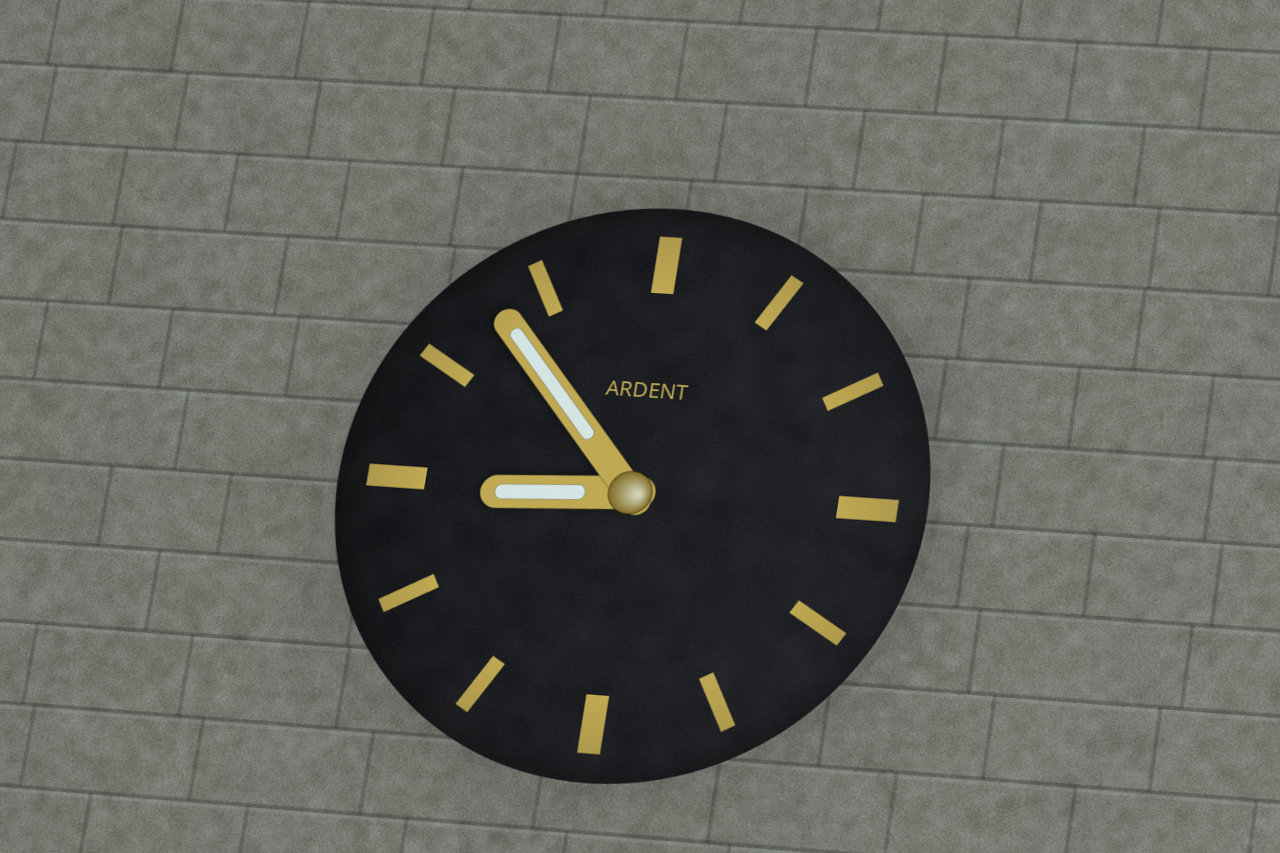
8:53
